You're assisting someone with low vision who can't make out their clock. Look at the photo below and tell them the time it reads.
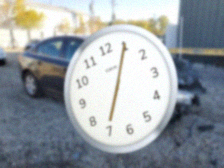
7:05
